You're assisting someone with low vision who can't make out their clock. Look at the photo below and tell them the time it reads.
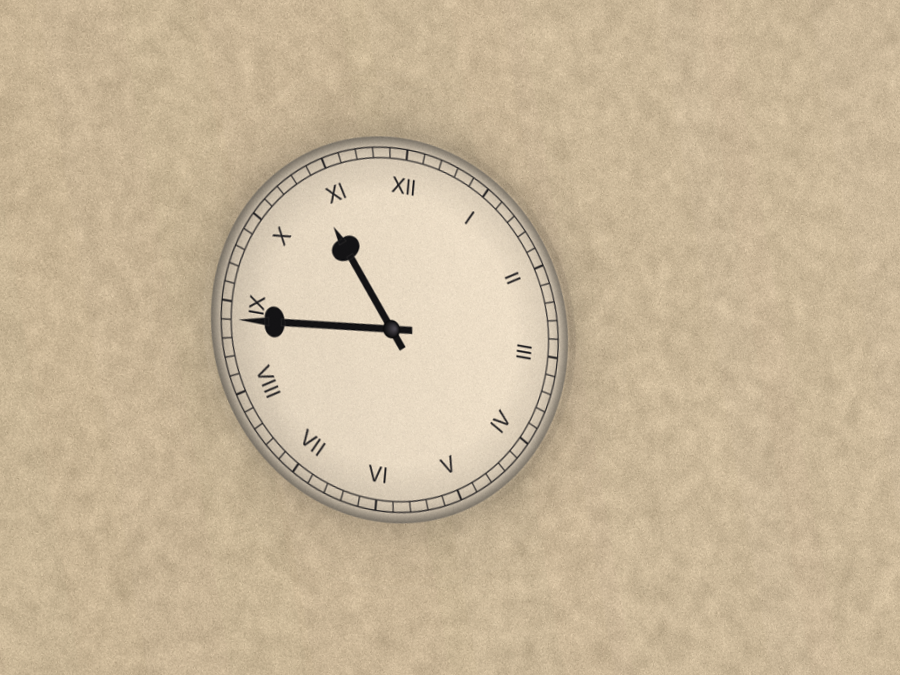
10:44
